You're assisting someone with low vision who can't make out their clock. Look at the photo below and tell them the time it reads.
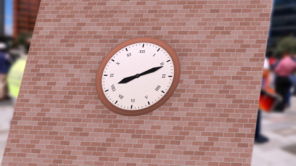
8:11
